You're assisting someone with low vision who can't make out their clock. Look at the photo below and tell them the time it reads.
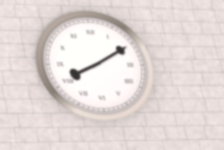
8:10
